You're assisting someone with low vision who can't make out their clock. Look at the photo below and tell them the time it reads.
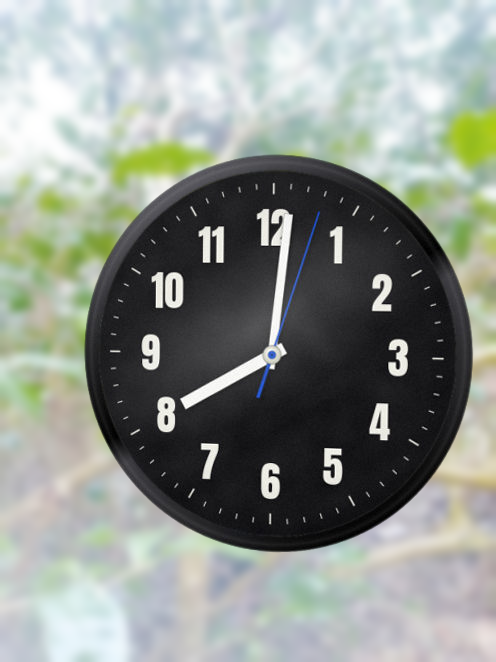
8:01:03
